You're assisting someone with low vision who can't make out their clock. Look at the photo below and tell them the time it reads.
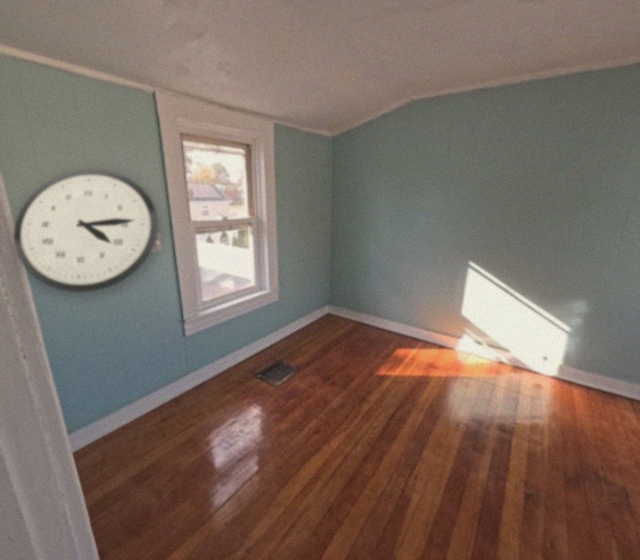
4:14
